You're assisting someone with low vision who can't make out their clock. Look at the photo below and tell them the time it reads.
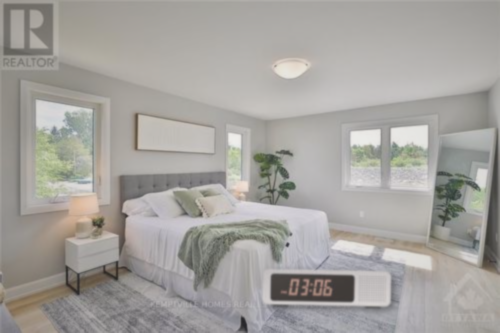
3:06
